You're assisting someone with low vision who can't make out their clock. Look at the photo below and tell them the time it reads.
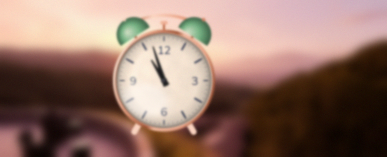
10:57
